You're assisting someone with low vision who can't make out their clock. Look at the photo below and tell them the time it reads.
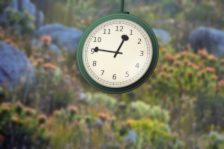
12:46
